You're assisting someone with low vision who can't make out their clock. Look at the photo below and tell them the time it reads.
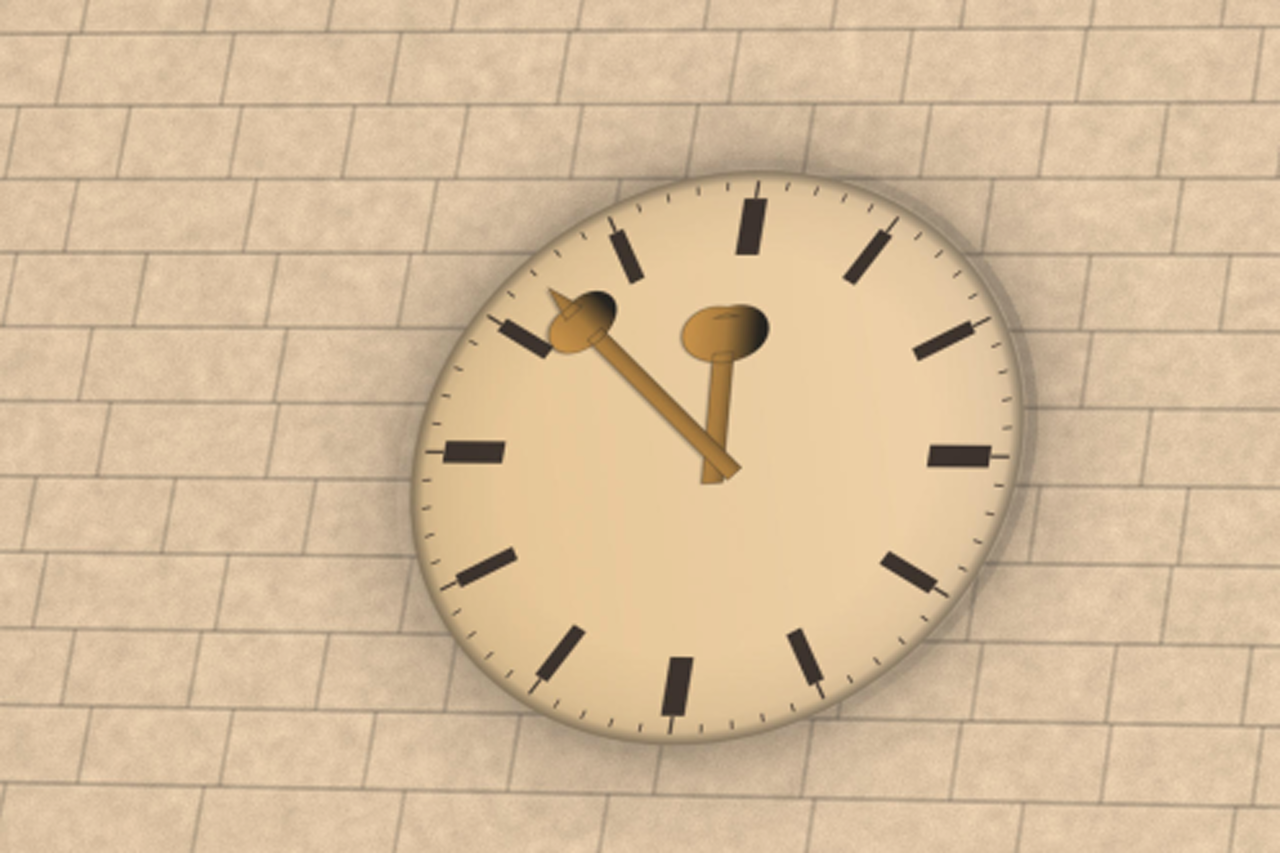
11:52
